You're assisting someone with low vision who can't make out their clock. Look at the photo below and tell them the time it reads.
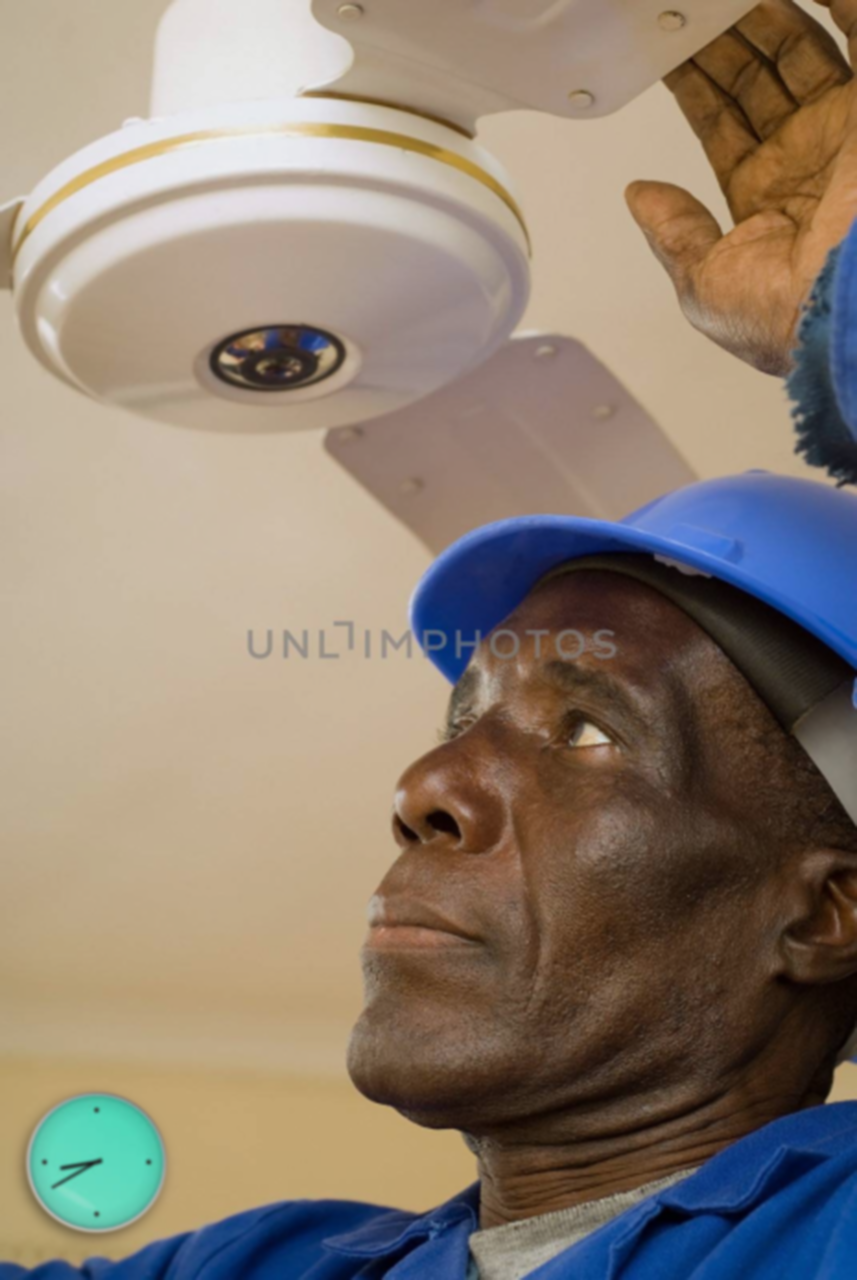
8:40
